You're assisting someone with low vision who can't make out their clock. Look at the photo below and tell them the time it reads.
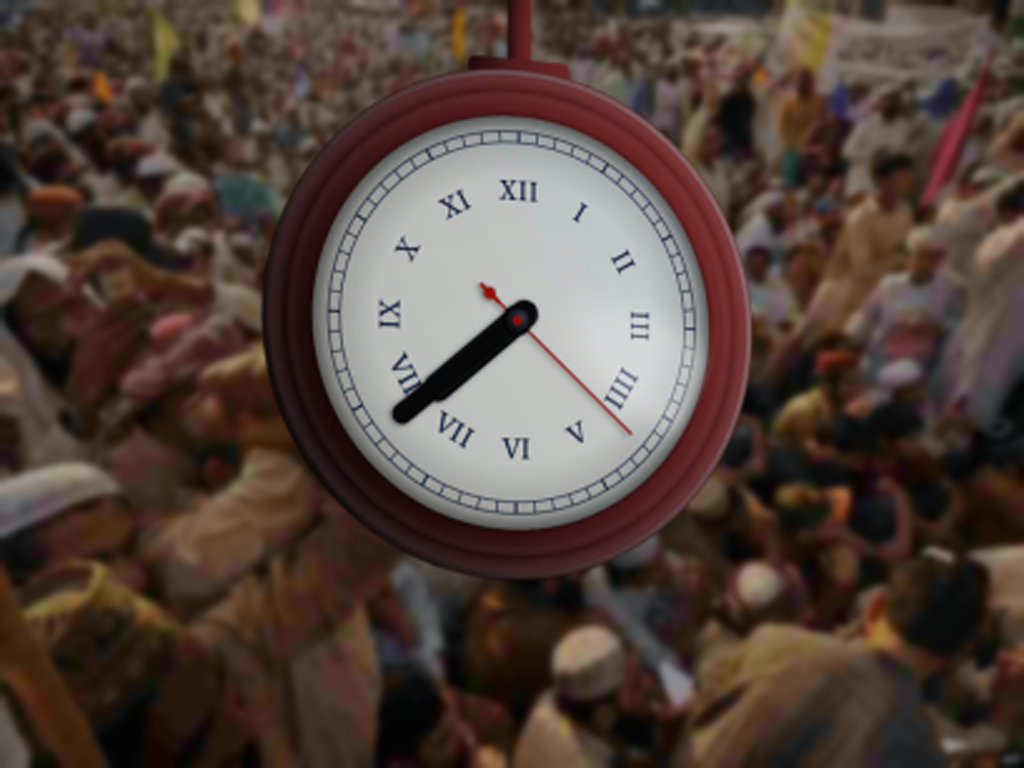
7:38:22
